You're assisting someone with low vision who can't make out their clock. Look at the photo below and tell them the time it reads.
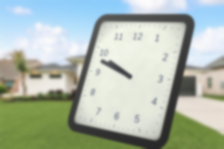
9:48
